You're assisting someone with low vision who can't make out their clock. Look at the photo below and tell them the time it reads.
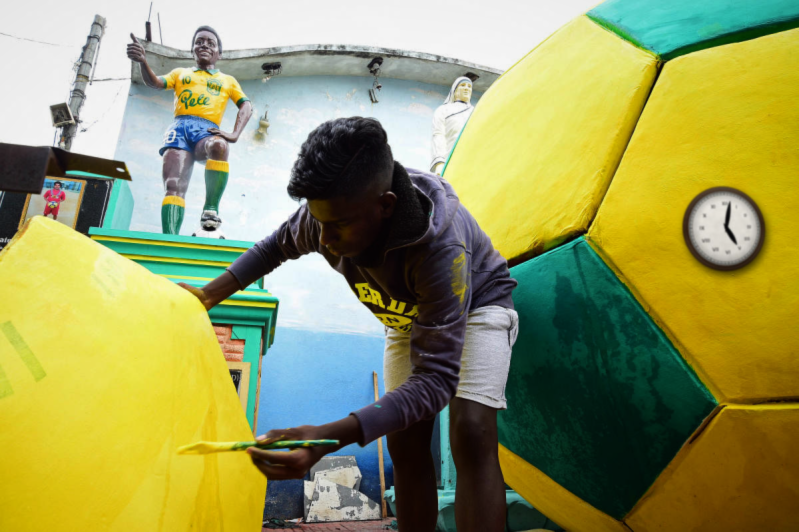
5:02
